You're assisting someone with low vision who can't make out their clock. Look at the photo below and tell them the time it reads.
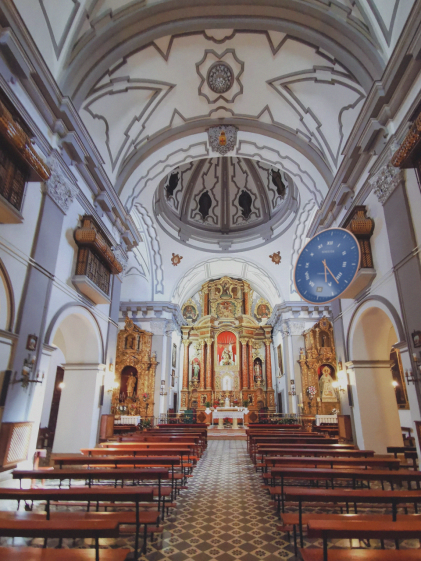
5:22
